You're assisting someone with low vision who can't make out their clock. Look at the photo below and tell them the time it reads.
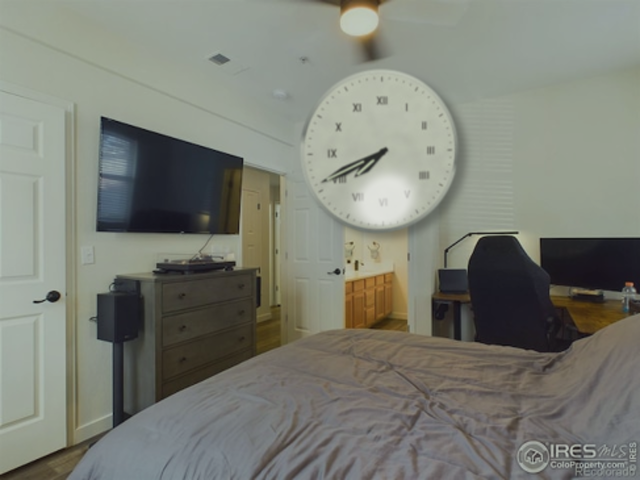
7:41
